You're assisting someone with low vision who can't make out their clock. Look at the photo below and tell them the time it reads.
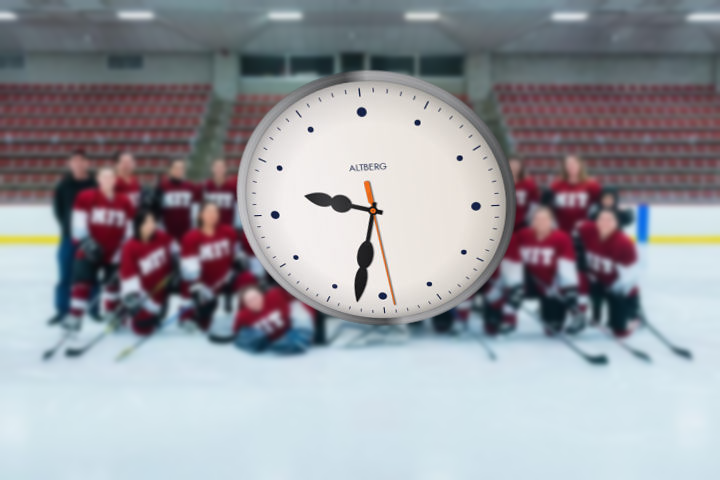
9:32:29
